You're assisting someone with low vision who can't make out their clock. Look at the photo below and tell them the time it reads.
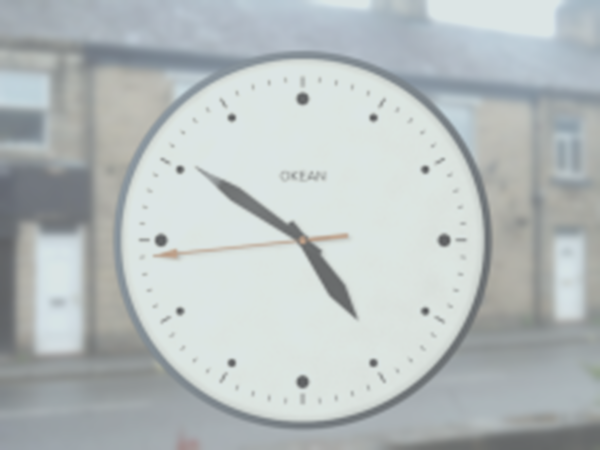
4:50:44
